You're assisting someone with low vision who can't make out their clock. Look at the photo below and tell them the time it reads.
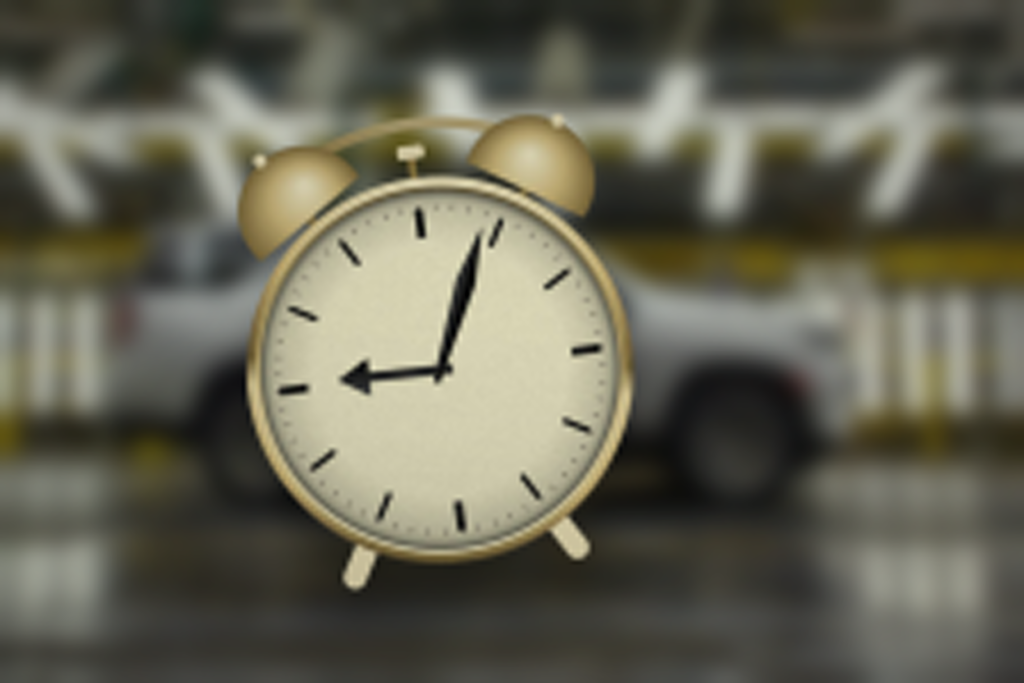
9:04
